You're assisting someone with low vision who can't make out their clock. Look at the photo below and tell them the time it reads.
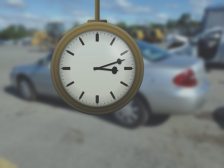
3:12
